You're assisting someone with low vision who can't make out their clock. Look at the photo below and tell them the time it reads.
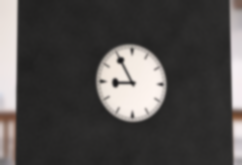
8:55
